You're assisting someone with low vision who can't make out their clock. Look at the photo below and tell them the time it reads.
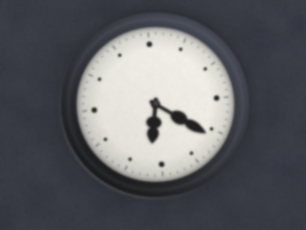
6:21
